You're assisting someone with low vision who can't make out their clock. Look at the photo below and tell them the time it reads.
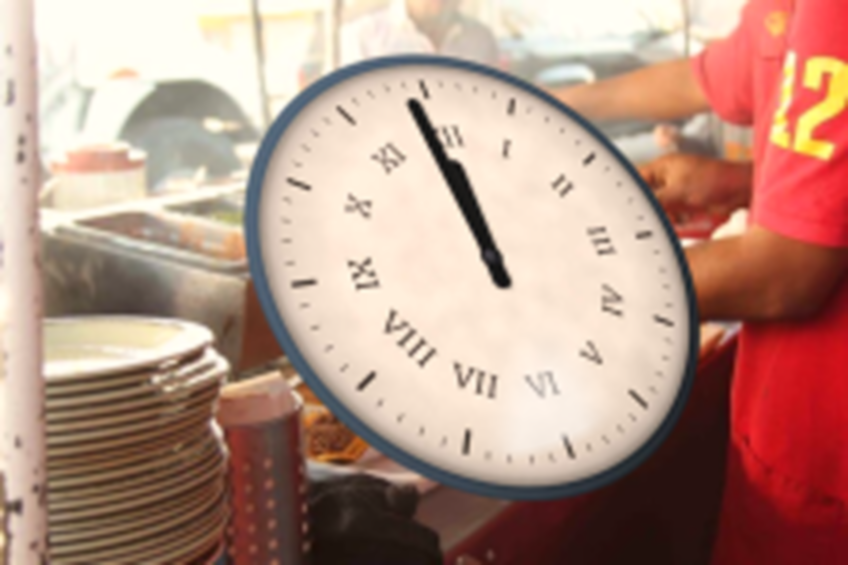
11:59
